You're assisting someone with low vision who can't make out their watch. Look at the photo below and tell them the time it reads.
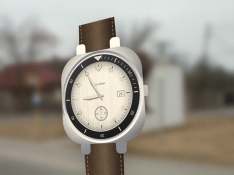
8:55
